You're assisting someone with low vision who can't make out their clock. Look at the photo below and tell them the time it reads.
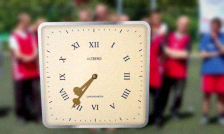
7:36
